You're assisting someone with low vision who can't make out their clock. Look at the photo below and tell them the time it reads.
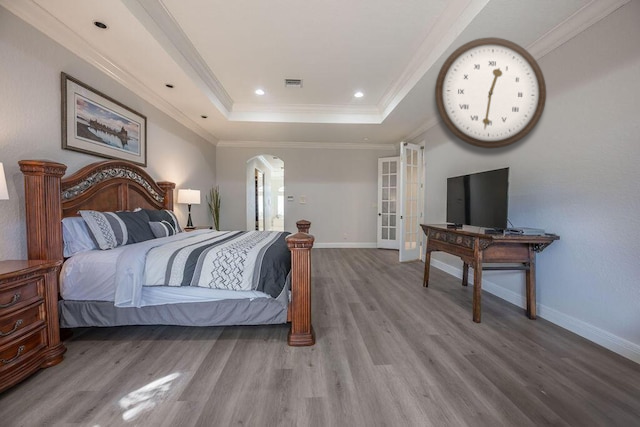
12:31
